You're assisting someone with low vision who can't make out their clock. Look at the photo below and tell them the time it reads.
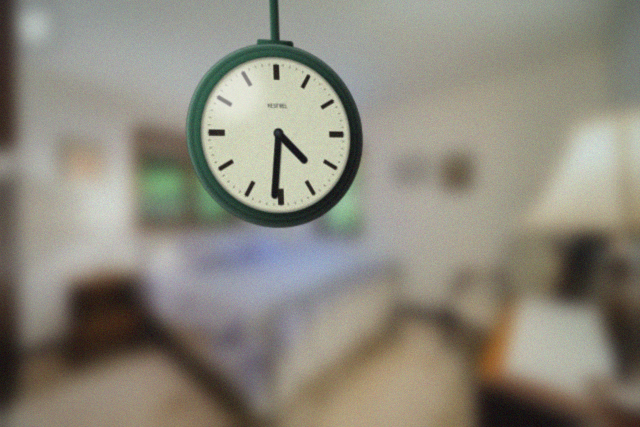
4:31
